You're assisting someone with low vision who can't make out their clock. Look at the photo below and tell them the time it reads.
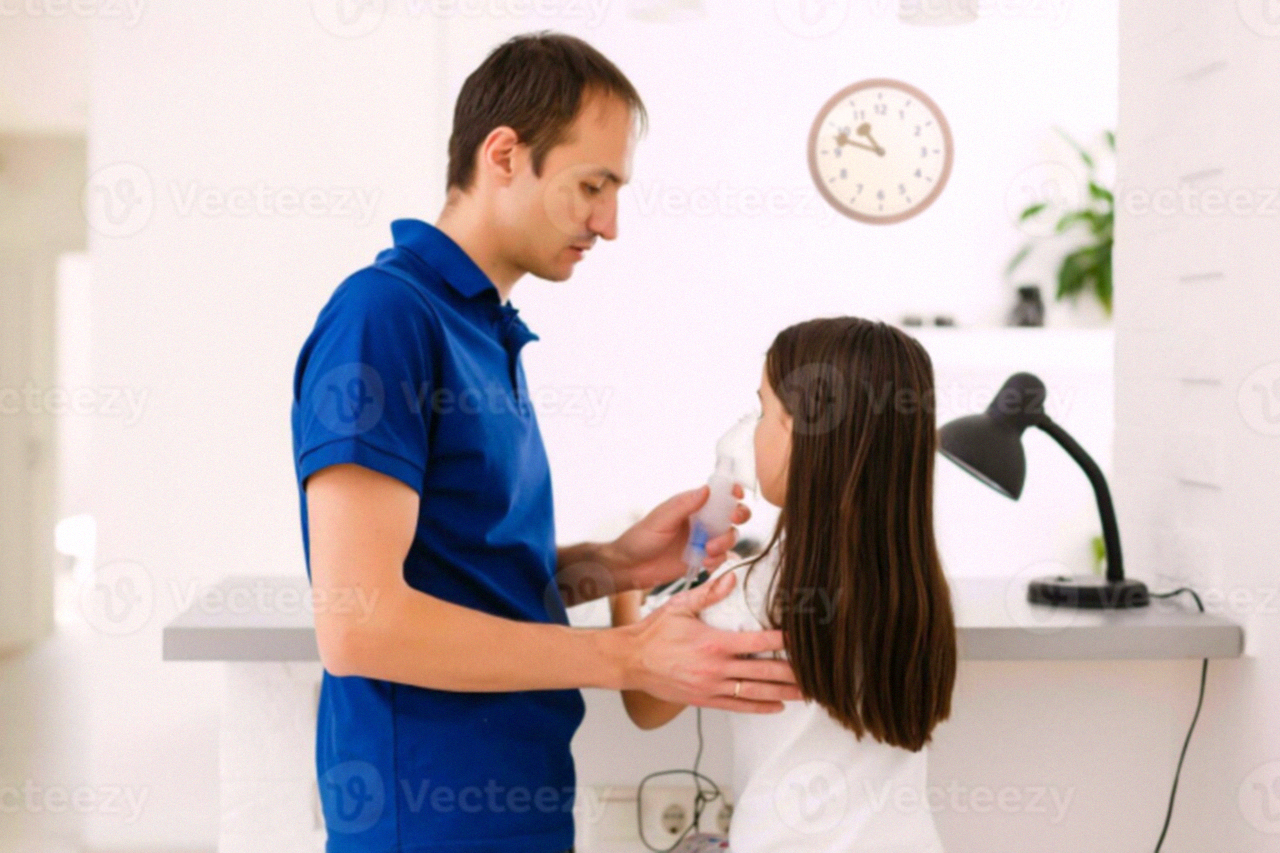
10:48
